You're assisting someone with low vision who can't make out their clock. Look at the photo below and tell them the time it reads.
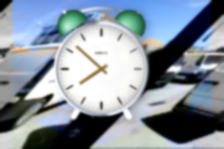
7:52
